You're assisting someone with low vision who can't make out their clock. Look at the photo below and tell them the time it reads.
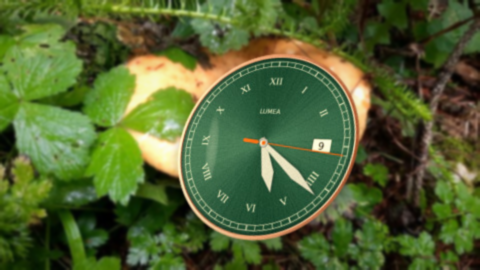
5:21:16
